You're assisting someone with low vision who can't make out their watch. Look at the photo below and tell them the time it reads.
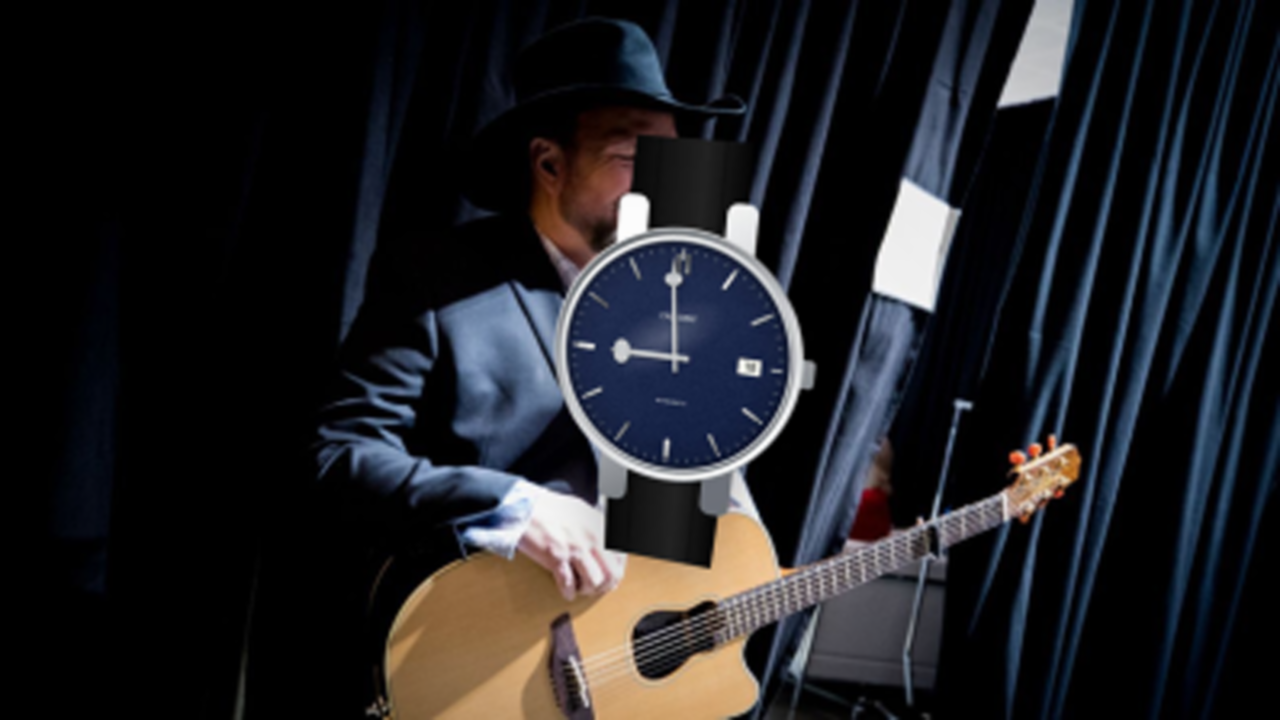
8:59
